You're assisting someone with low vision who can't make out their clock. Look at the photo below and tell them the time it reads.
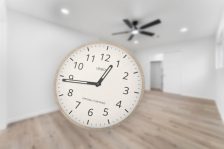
12:44
